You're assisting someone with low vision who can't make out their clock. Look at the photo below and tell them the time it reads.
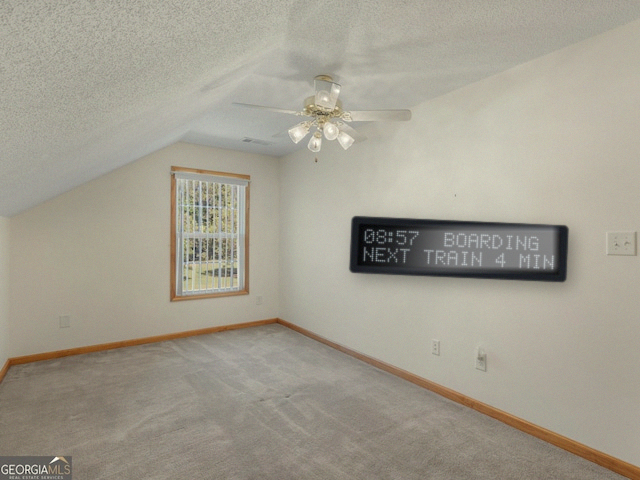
8:57
